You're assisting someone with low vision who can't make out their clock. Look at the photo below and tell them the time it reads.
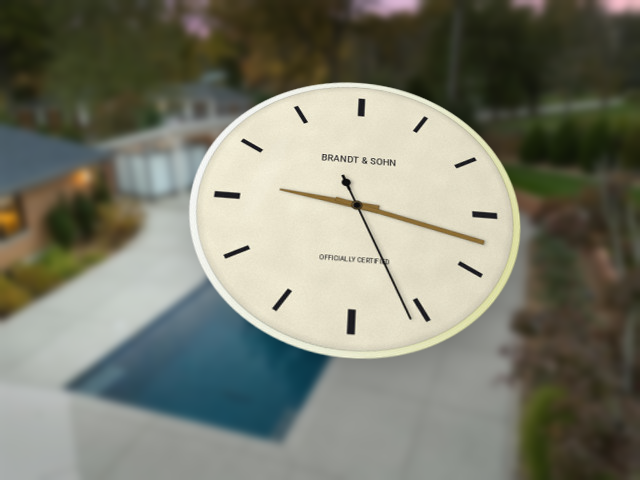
9:17:26
